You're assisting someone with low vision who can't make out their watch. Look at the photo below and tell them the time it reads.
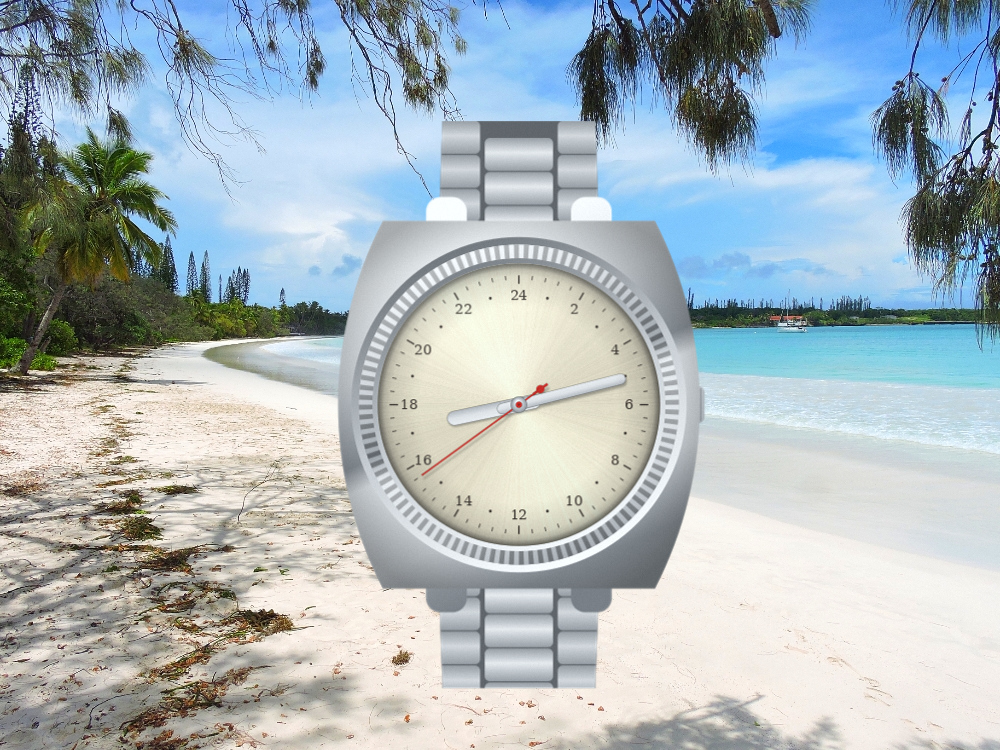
17:12:39
